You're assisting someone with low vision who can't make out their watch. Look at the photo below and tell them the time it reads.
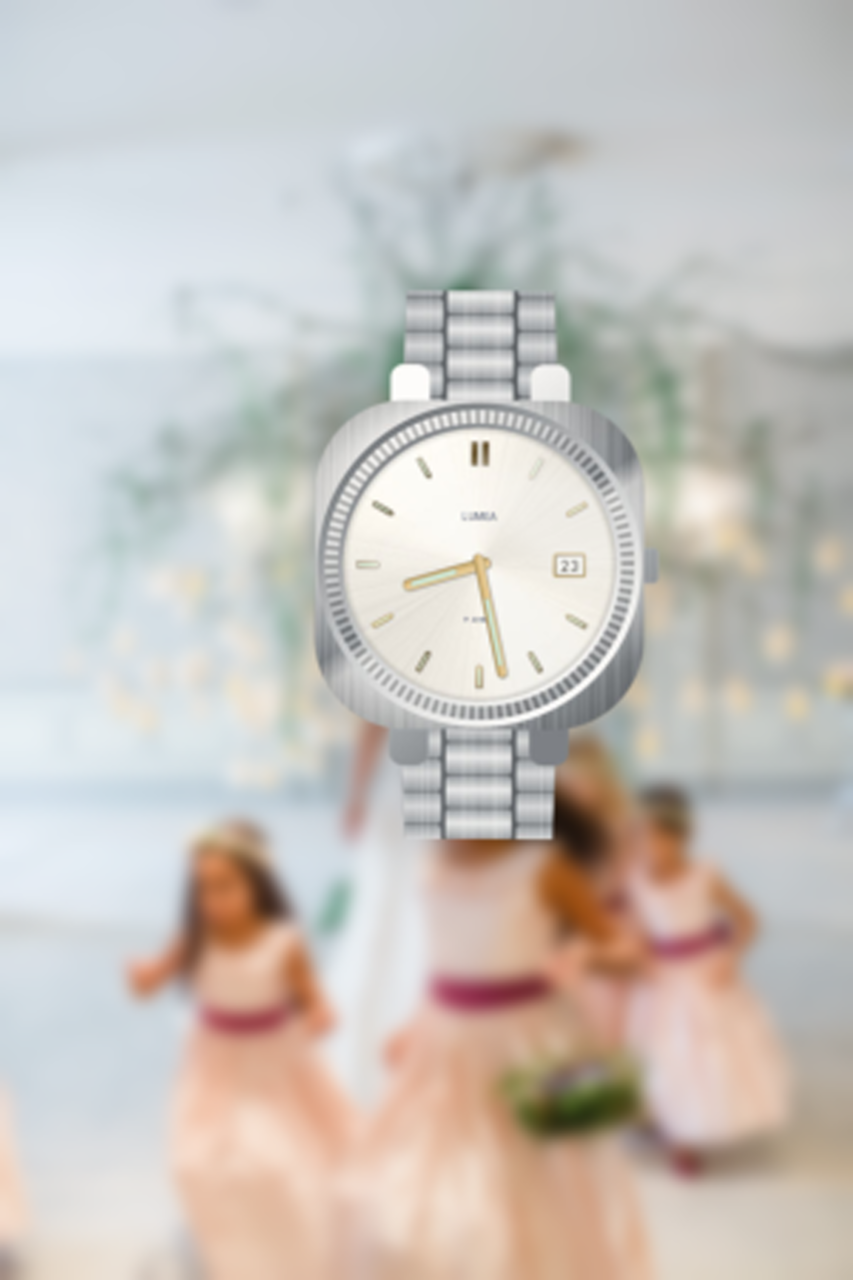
8:28
